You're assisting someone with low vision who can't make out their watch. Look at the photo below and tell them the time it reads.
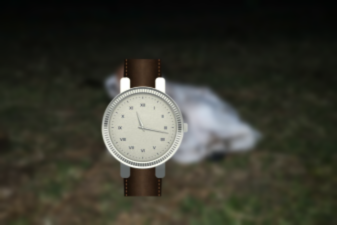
11:17
